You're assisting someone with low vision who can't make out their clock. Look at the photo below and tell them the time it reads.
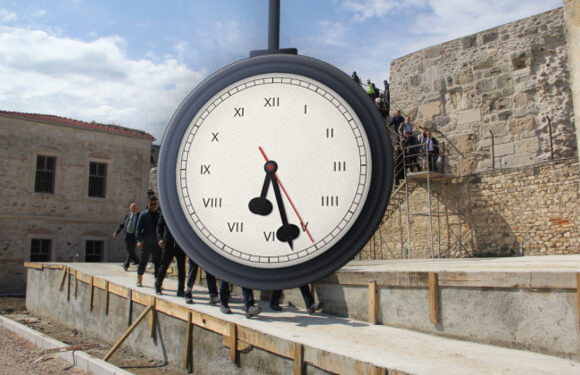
6:27:25
